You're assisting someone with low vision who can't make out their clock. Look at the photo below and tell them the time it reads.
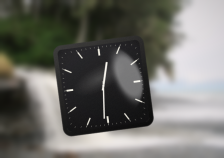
12:31
